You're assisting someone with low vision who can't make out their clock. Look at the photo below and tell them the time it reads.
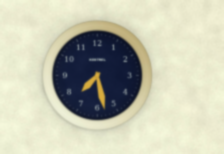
7:28
